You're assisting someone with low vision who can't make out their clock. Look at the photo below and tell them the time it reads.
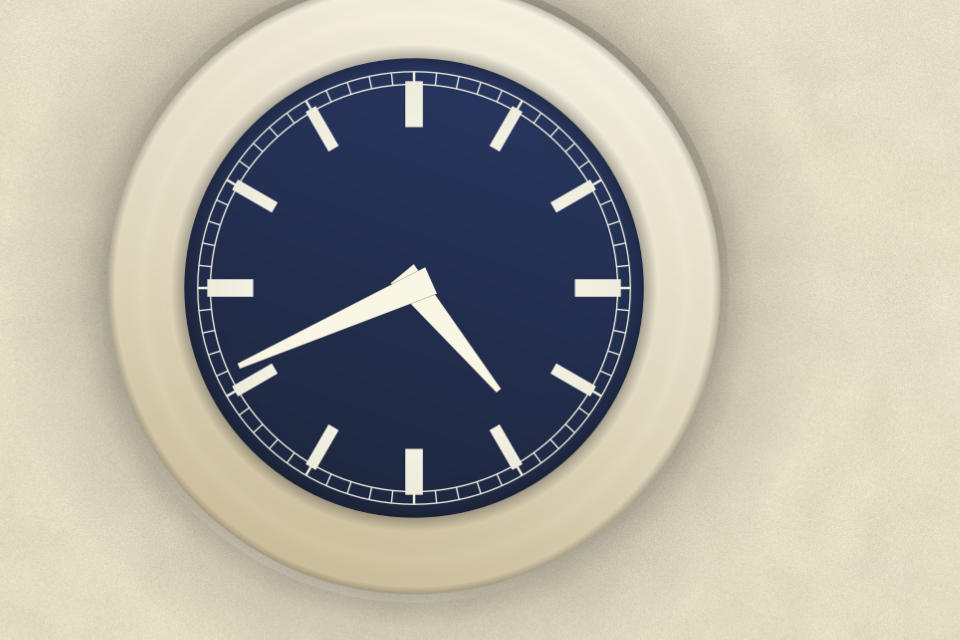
4:41
